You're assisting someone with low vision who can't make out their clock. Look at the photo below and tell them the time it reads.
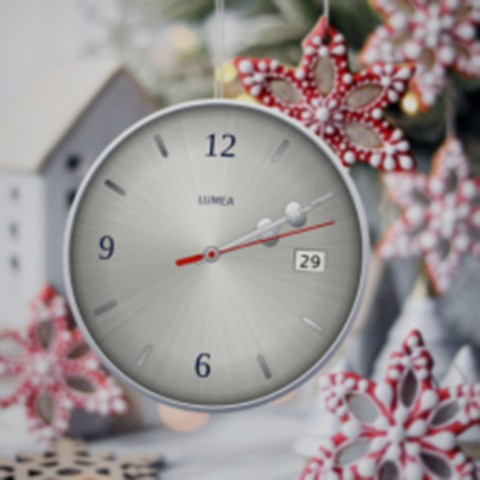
2:10:12
